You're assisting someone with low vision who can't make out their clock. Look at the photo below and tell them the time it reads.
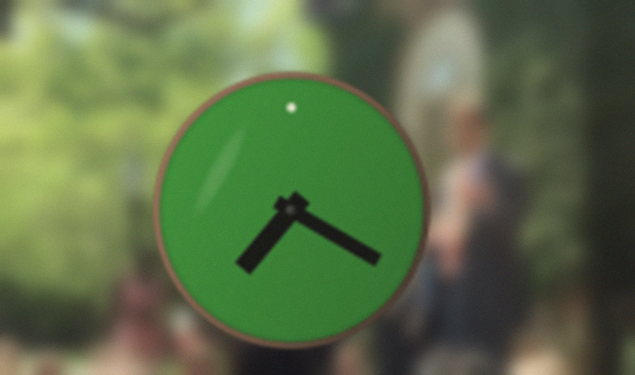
7:20
